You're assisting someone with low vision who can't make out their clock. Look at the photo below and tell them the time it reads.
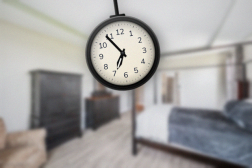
6:54
